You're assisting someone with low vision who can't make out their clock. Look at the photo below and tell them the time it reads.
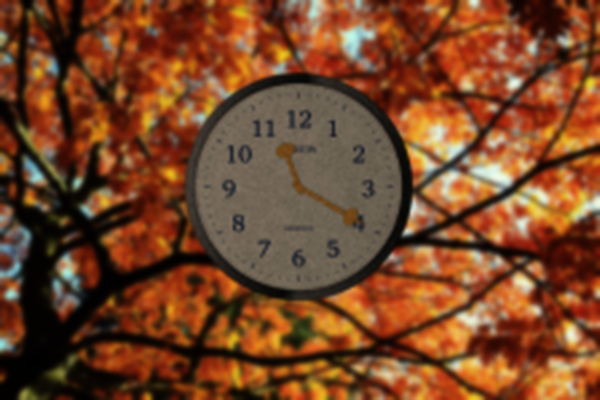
11:20
